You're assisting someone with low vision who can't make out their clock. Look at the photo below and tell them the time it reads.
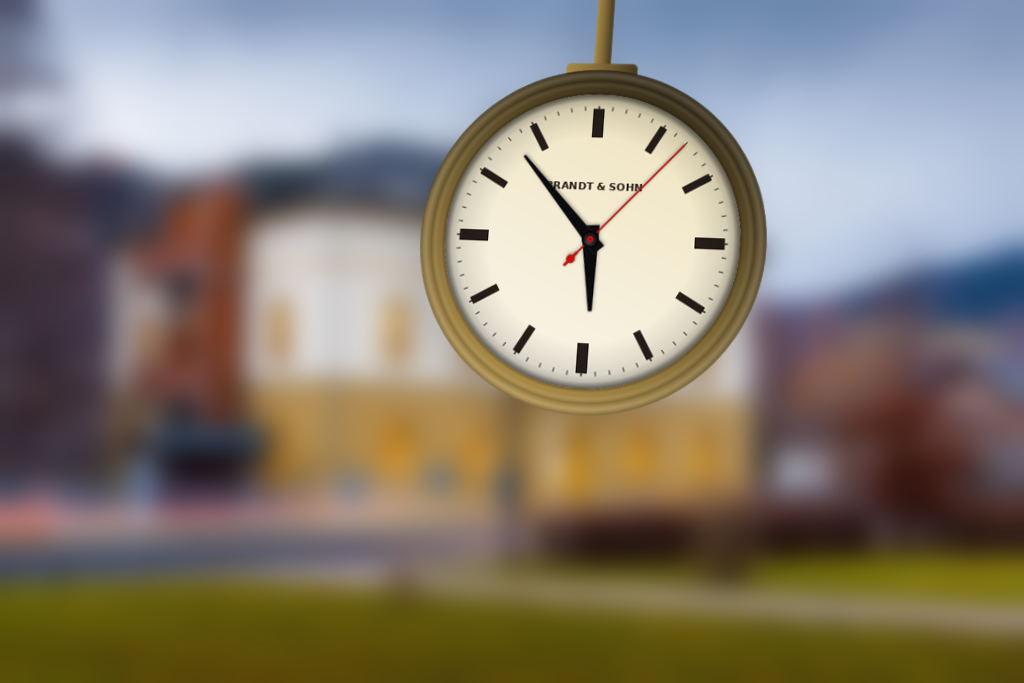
5:53:07
